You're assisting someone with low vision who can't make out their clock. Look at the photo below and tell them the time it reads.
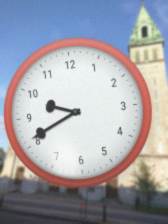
9:41
